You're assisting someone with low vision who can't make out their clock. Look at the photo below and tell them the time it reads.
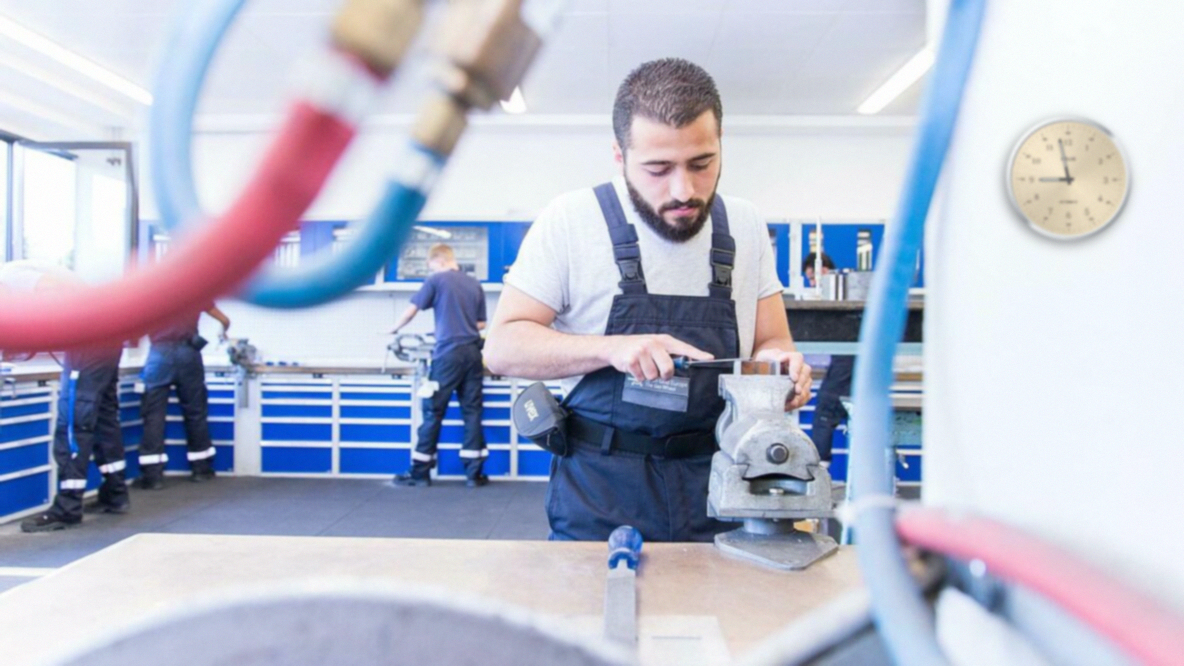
8:58
